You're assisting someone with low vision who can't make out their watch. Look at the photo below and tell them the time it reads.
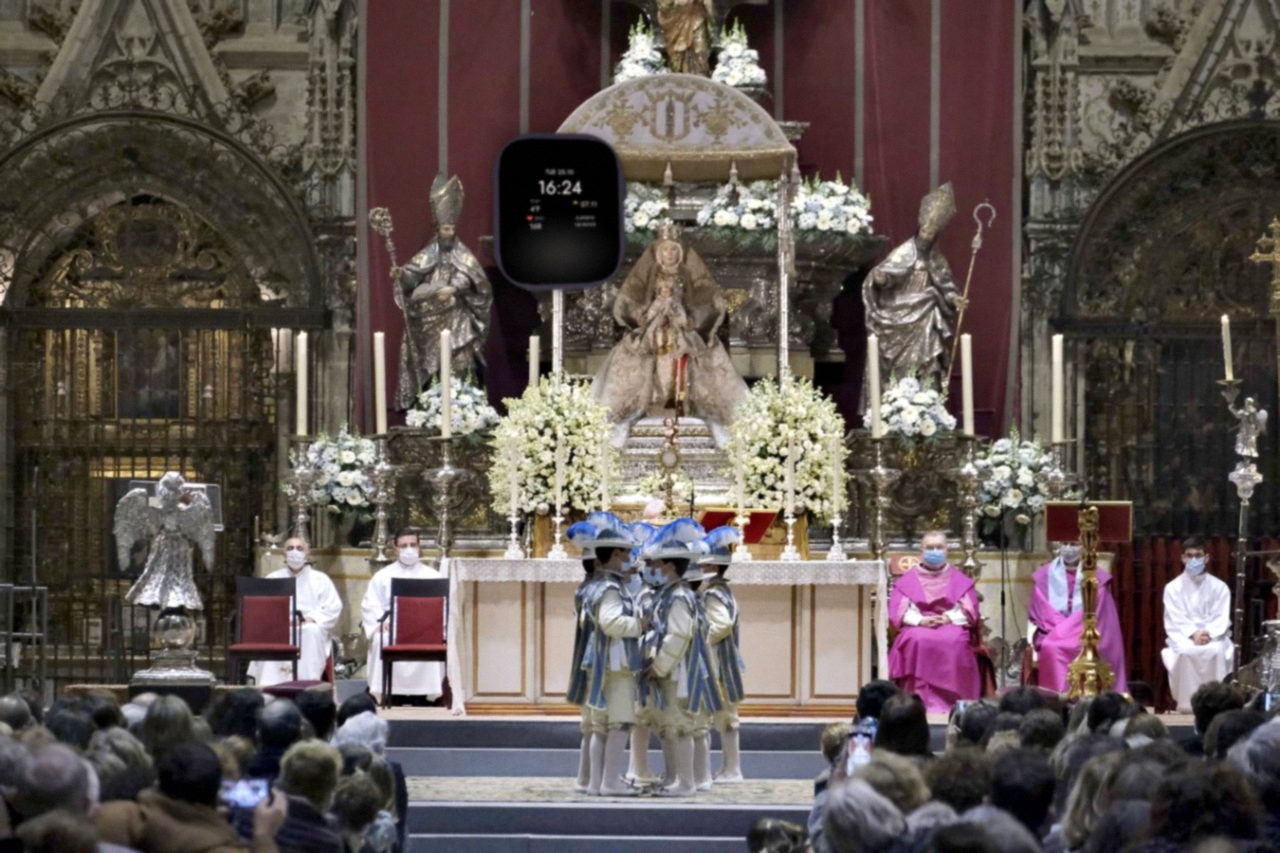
16:24
